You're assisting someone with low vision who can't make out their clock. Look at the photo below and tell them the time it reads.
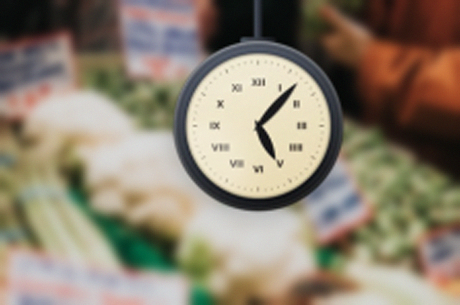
5:07
